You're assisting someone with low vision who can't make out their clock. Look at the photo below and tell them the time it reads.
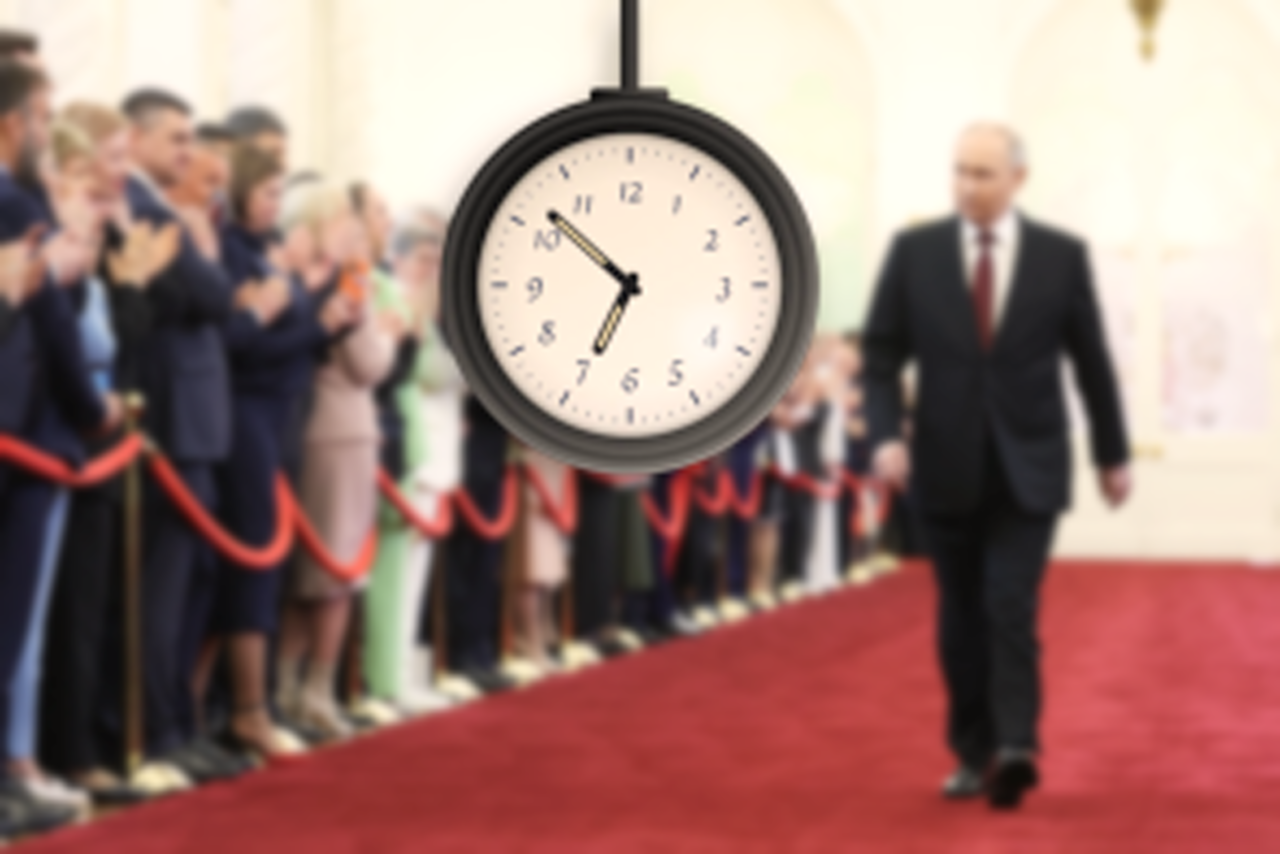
6:52
